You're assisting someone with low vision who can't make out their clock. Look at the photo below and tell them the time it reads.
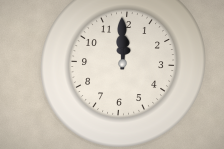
11:59
